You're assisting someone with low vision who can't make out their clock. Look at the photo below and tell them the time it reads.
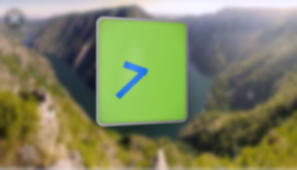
9:38
